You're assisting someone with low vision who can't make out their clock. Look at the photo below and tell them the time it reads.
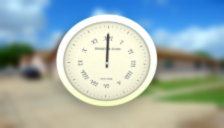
12:00
